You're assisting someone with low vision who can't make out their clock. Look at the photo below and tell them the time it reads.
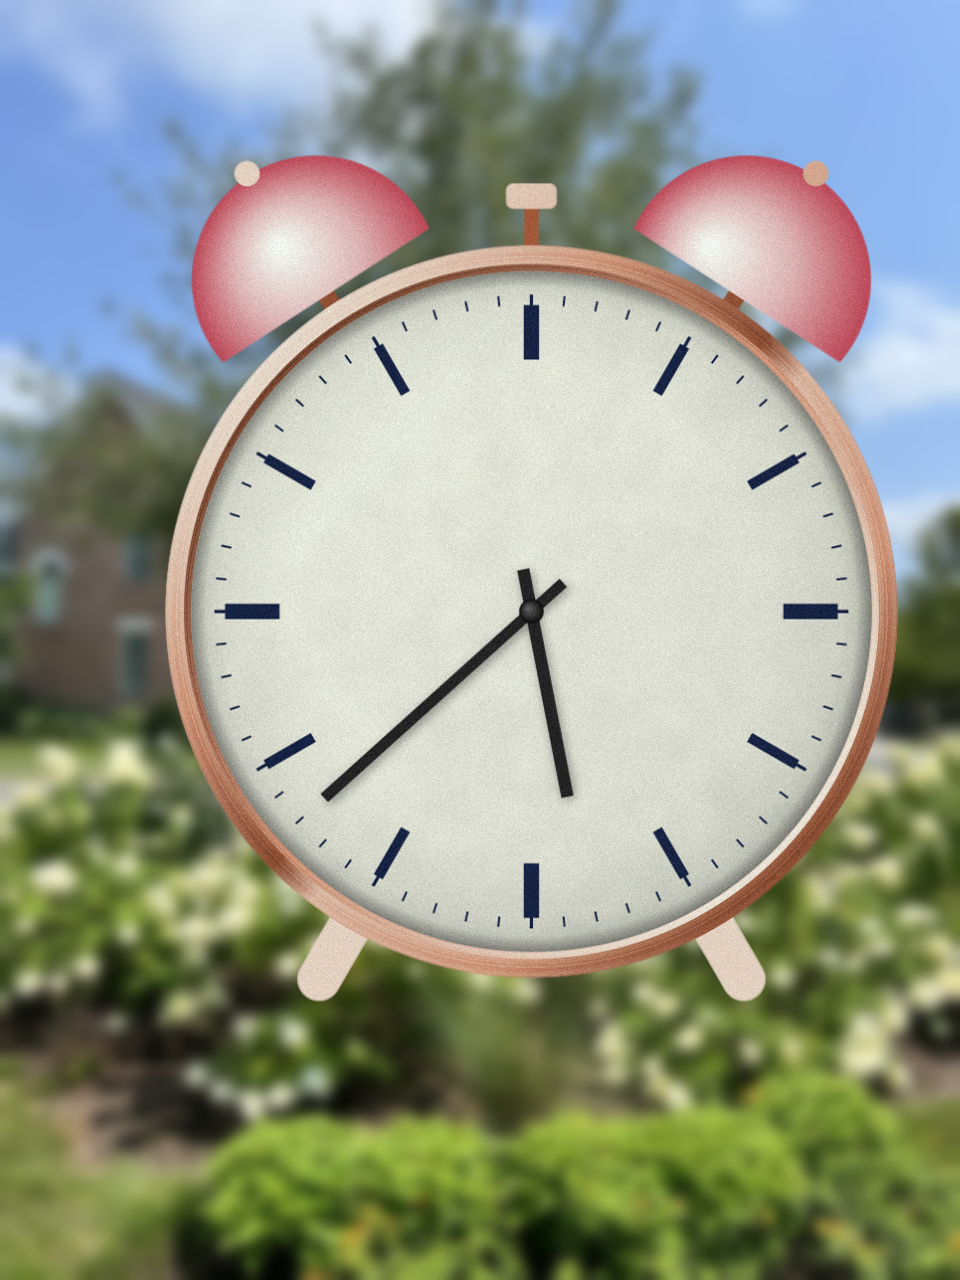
5:38
